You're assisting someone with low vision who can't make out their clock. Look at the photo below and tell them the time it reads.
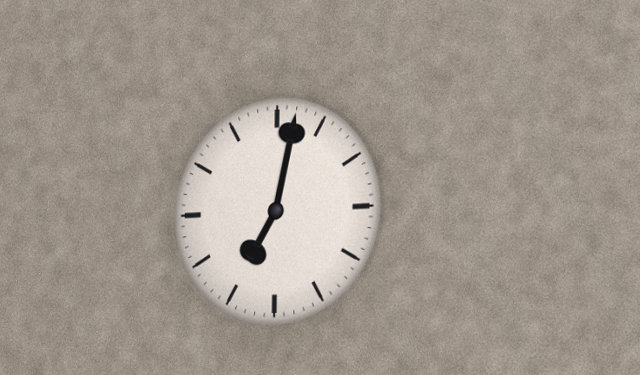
7:02
